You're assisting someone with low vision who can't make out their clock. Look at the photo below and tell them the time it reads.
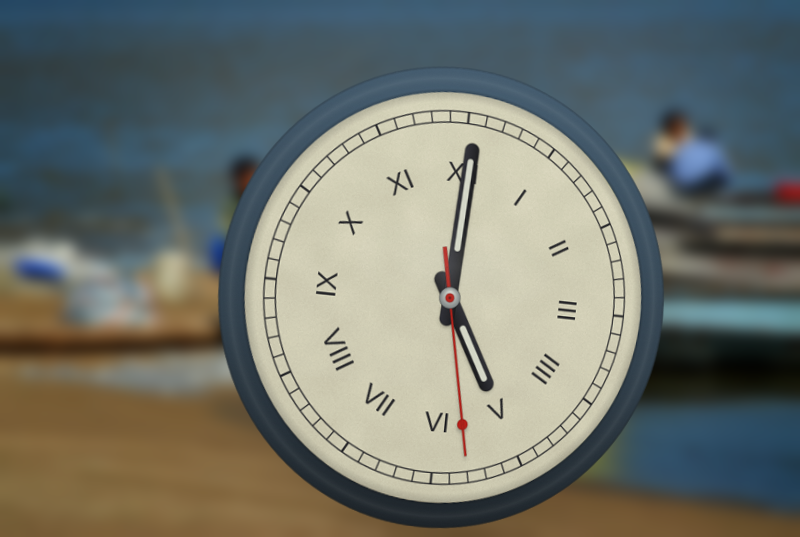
5:00:28
